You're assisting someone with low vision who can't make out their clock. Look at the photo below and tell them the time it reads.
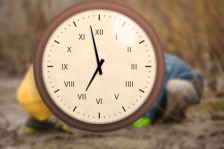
6:58
